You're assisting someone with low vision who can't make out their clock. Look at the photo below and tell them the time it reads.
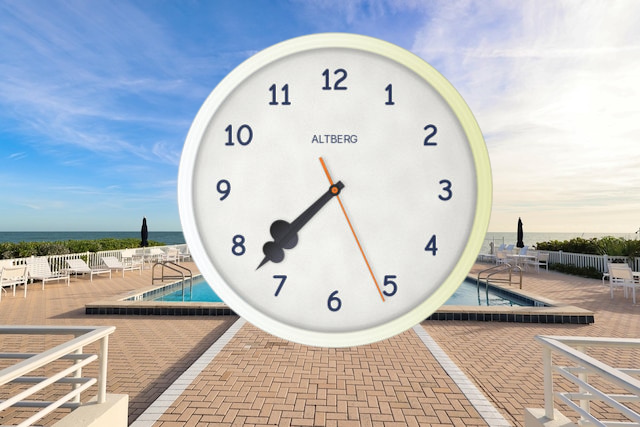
7:37:26
